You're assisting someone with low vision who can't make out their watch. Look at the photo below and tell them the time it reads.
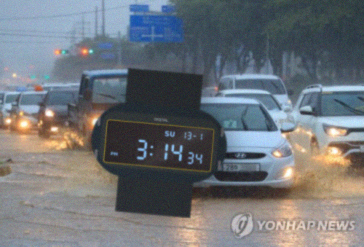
3:14:34
